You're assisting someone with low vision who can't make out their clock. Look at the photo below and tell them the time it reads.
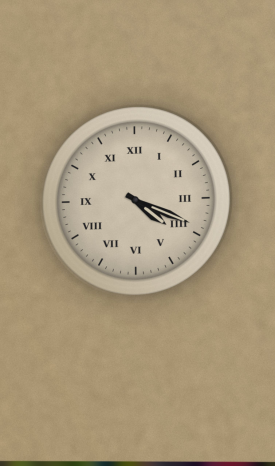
4:19
